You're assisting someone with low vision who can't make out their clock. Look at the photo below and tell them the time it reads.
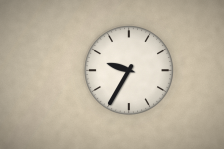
9:35
